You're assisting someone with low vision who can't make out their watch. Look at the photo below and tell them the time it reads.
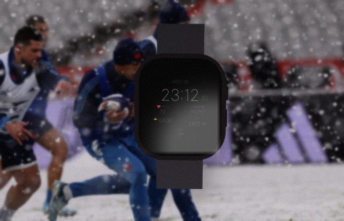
23:12
